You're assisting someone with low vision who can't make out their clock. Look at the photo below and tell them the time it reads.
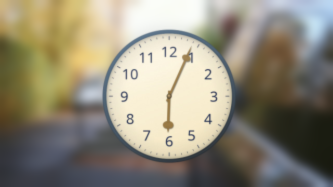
6:04
